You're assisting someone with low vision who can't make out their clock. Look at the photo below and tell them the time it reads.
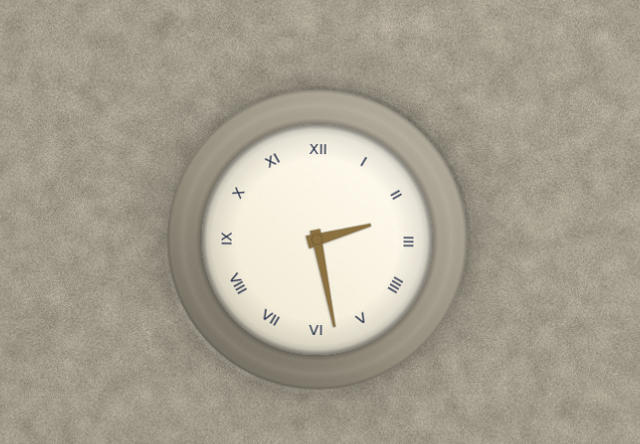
2:28
